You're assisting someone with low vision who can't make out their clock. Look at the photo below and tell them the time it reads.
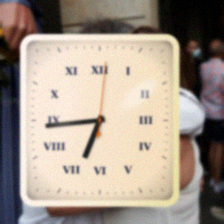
6:44:01
